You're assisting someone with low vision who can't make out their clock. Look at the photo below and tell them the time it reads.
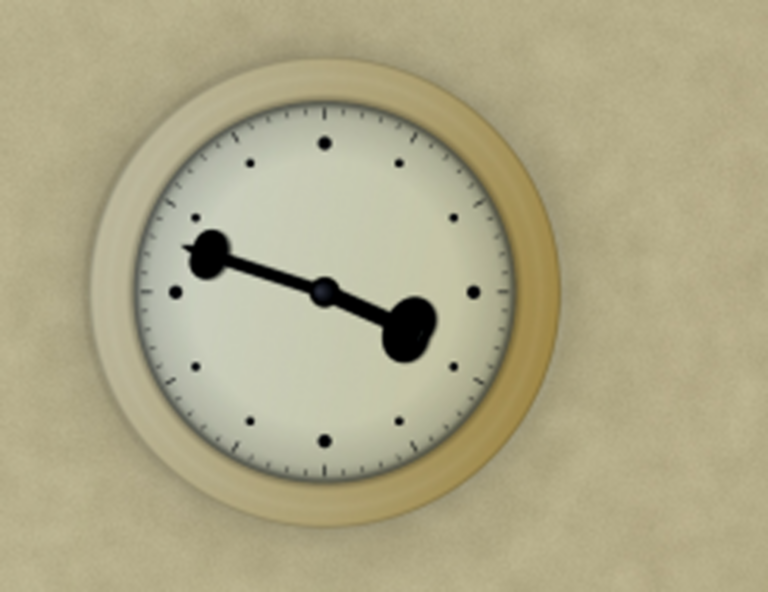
3:48
